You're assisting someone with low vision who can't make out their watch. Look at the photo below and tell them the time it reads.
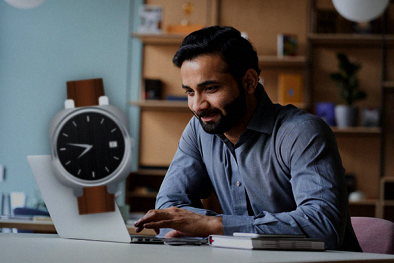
7:47
